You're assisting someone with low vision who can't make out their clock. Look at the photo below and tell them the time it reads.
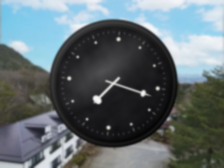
7:17
